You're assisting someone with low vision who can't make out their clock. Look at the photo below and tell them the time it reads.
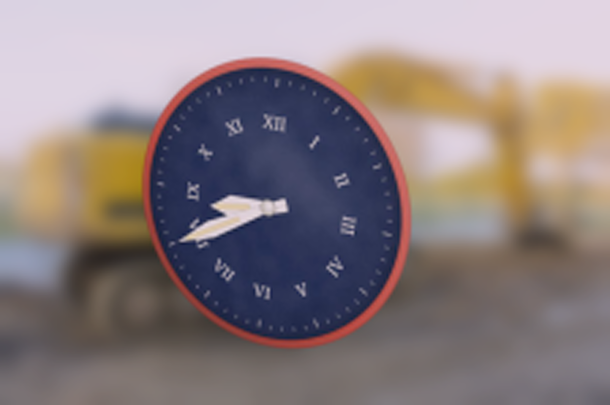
8:40
